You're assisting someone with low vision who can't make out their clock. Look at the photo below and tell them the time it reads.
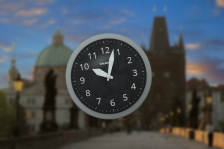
10:03
